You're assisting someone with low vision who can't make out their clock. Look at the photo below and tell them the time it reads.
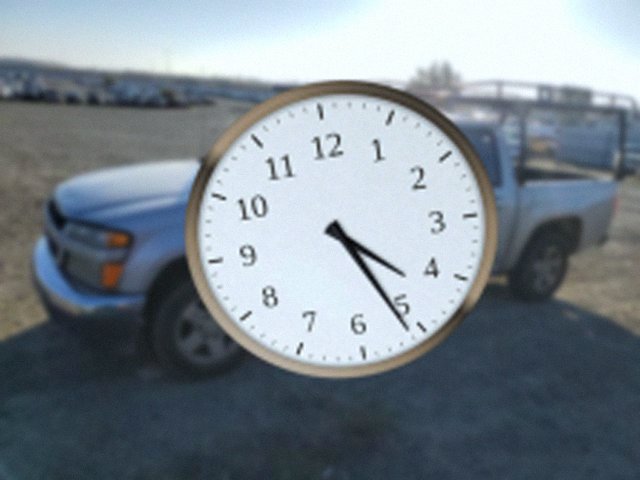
4:26
